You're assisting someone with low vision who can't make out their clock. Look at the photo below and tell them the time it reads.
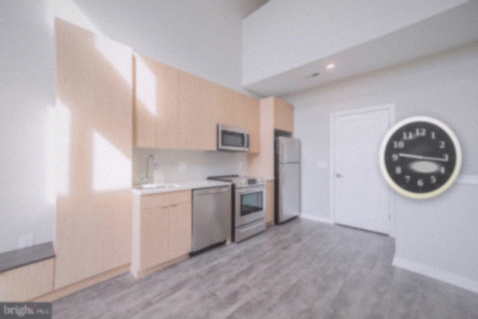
9:16
